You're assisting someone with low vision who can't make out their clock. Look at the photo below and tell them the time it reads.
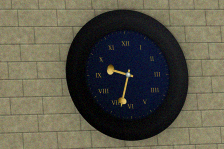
9:33
